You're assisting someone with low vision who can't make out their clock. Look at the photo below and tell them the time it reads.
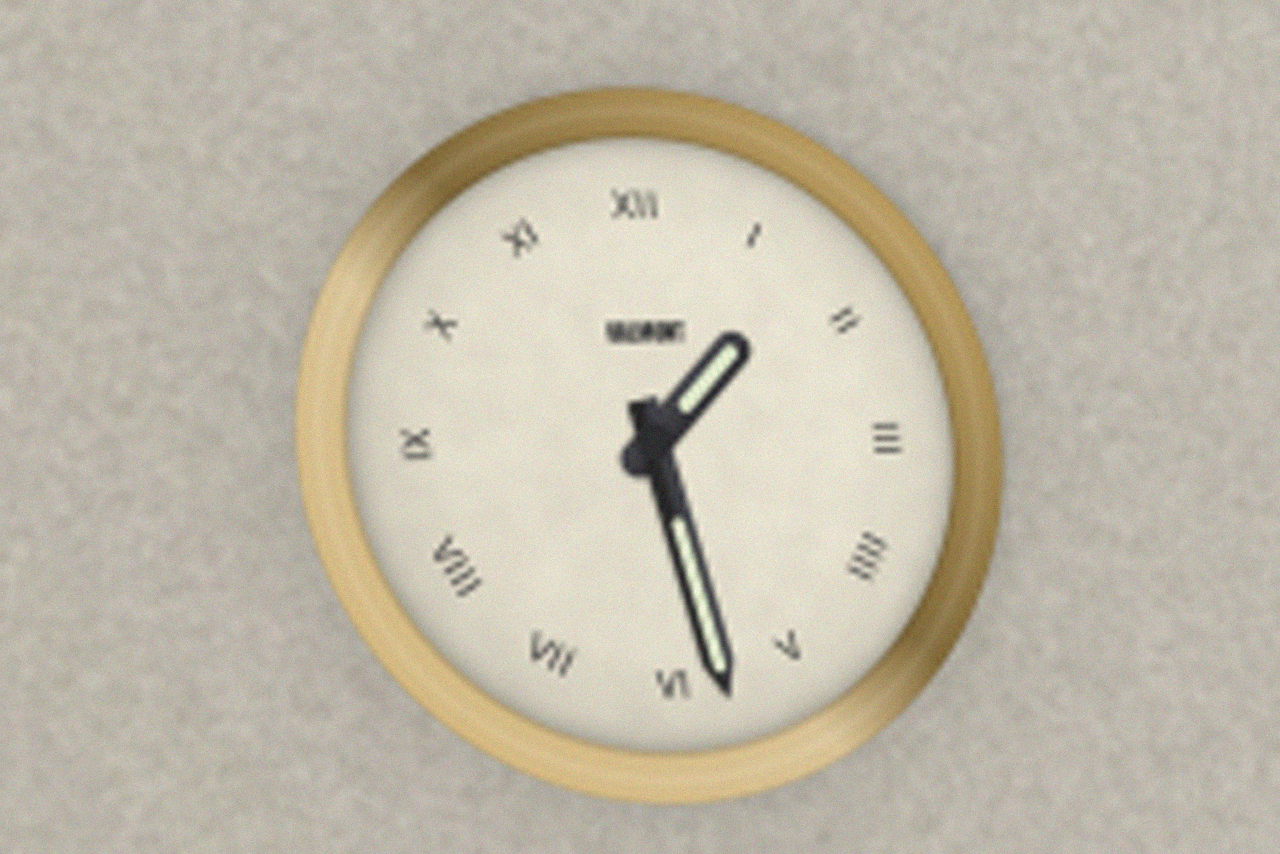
1:28
